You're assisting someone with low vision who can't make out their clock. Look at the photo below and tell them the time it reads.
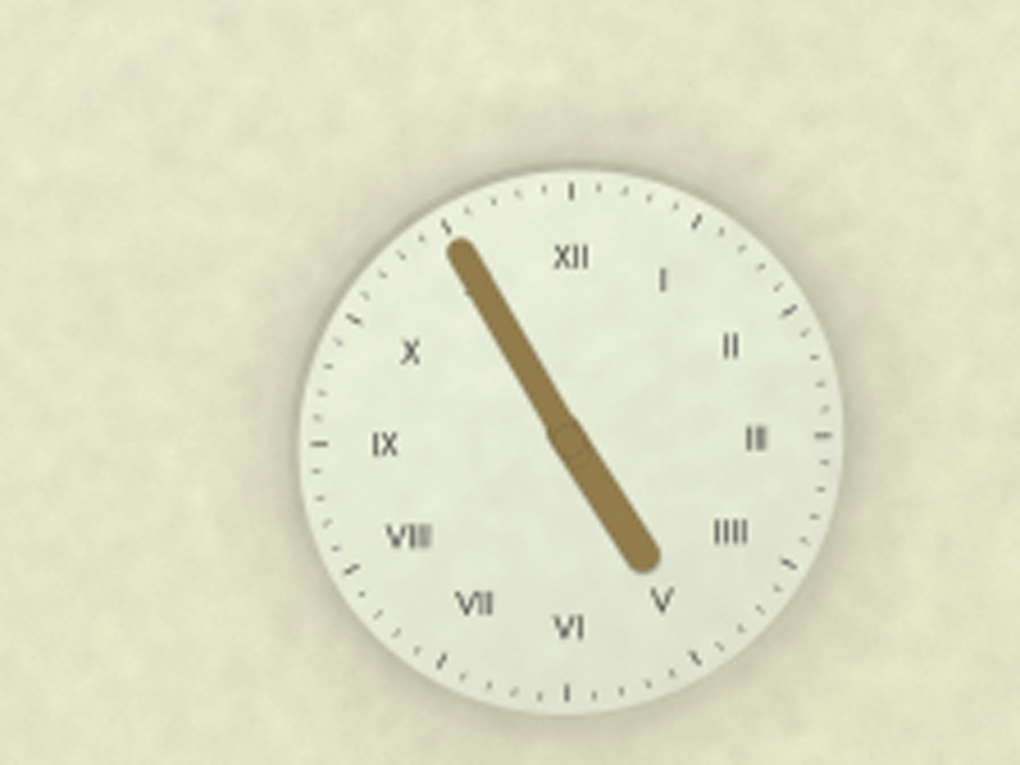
4:55
